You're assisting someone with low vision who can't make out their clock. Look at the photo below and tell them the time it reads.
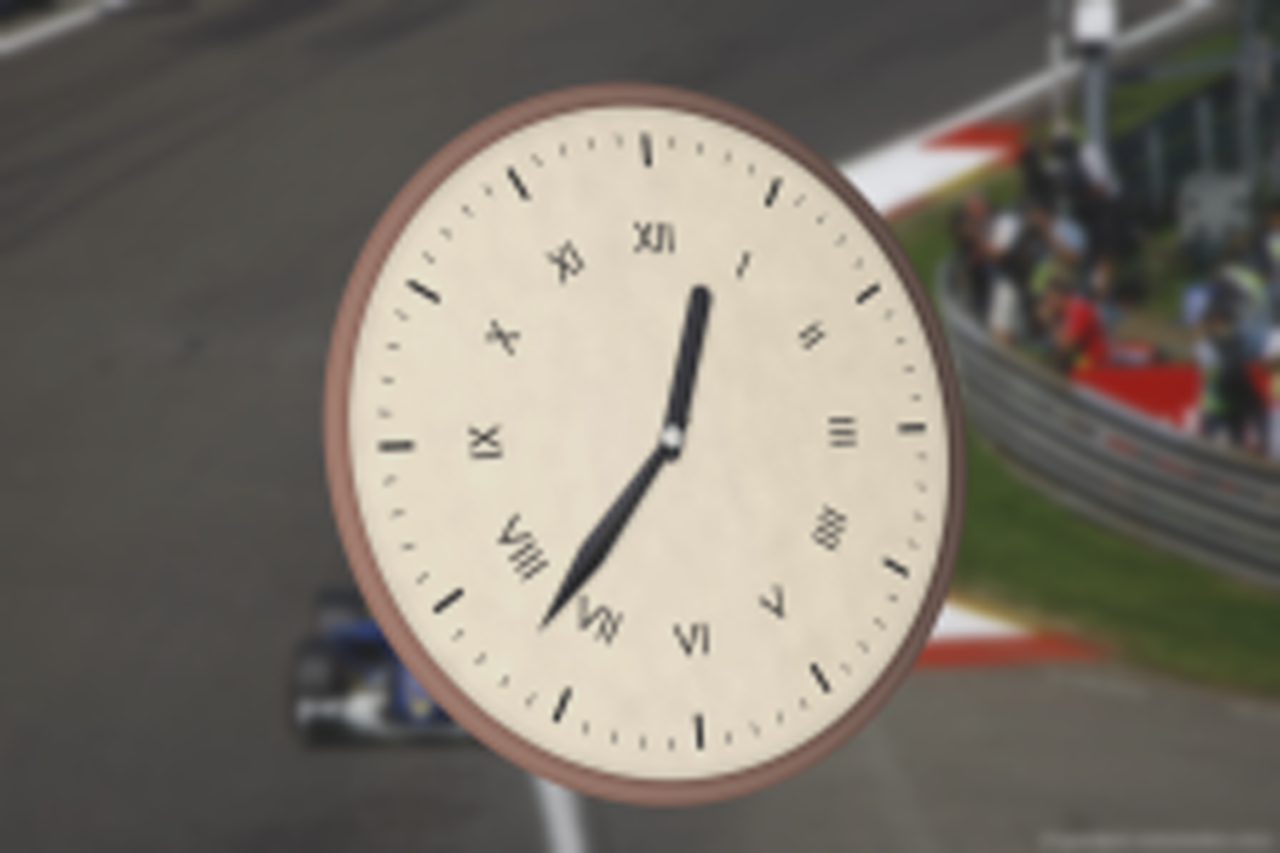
12:37
